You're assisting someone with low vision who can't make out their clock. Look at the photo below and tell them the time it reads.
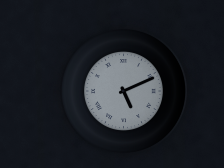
5:11
